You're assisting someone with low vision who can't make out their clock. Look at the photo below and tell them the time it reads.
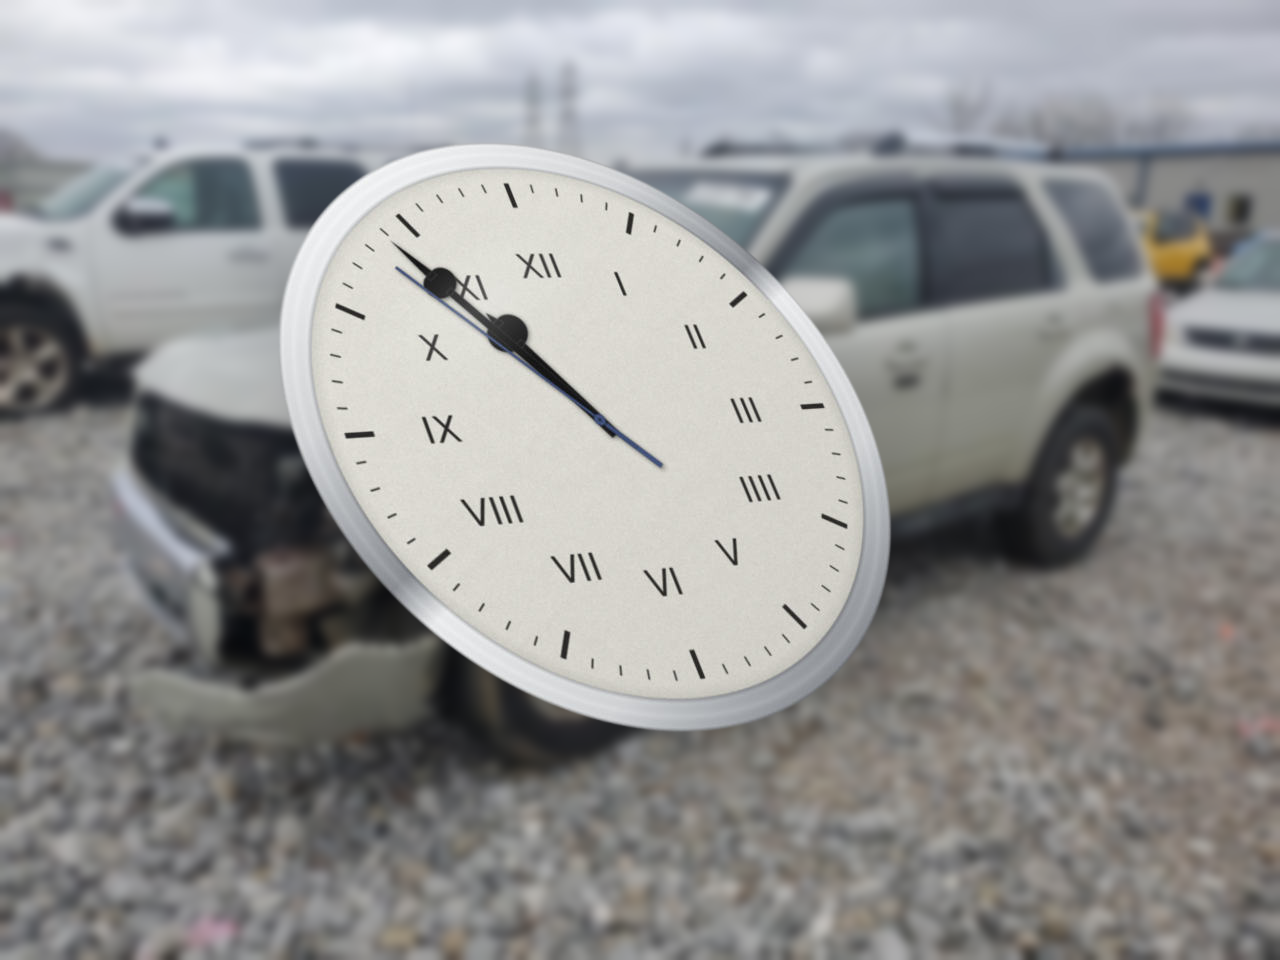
10:53:53
